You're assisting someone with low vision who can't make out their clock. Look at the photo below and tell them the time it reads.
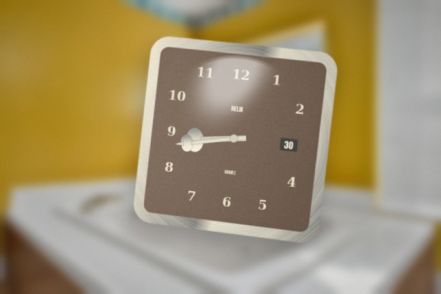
8:43
